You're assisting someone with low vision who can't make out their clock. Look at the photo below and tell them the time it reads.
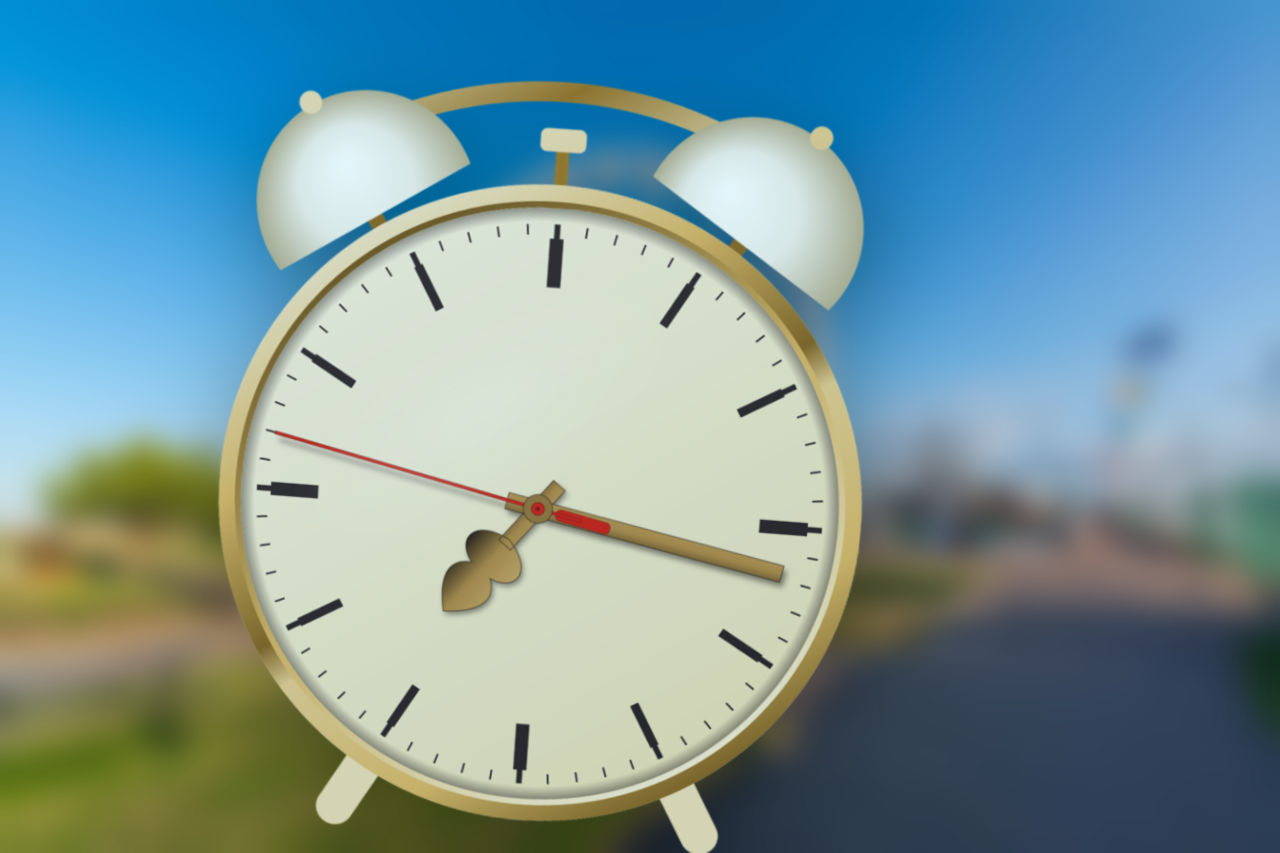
7:16:47
